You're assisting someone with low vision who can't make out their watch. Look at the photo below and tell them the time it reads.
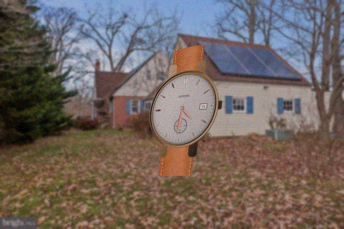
4:31
